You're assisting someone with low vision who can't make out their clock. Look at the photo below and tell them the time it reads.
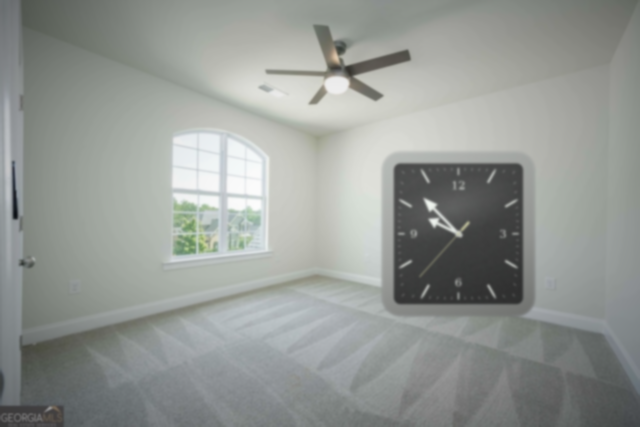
9:52:37
